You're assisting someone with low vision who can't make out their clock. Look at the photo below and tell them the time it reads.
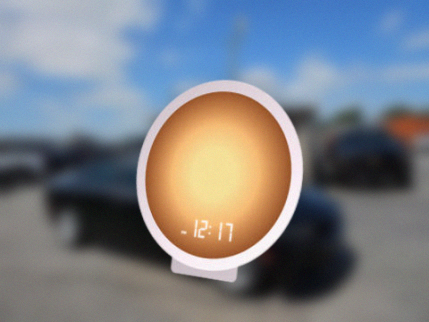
12:17
